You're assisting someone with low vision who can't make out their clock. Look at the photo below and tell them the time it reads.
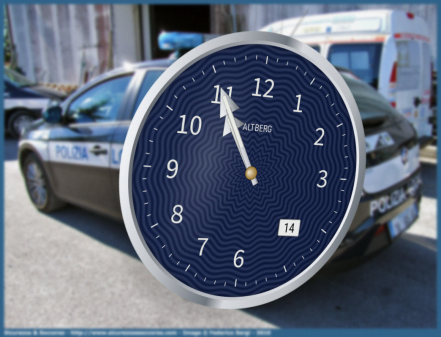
10:55
